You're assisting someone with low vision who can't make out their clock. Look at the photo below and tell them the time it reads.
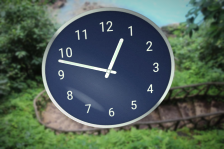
12:48
